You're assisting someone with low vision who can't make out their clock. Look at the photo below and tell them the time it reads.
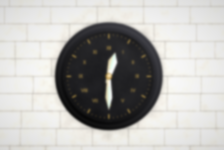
12:30
